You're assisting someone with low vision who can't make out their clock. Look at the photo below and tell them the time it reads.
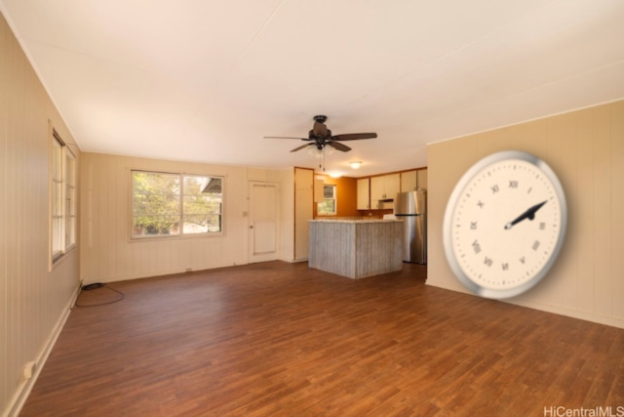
2:10
